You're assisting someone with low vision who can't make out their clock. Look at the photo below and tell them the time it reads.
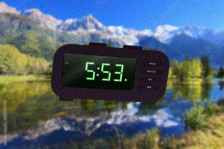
5:53
